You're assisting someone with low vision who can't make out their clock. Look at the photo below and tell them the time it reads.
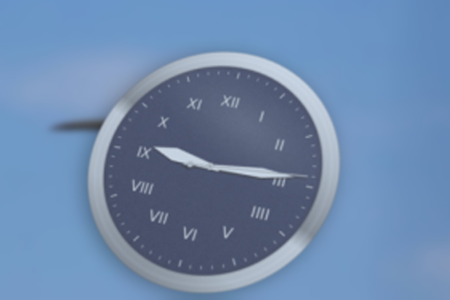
9:14:14
